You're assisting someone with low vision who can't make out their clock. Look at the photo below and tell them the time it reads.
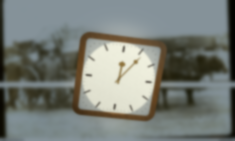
12:06
